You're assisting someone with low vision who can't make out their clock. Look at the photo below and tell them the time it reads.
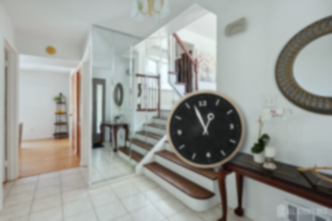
12:57
